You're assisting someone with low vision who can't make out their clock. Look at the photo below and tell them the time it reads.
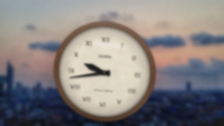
9:43
